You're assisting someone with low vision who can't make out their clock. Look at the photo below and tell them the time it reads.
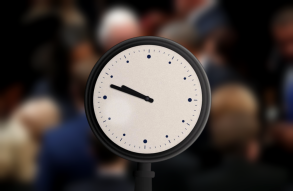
9:48
